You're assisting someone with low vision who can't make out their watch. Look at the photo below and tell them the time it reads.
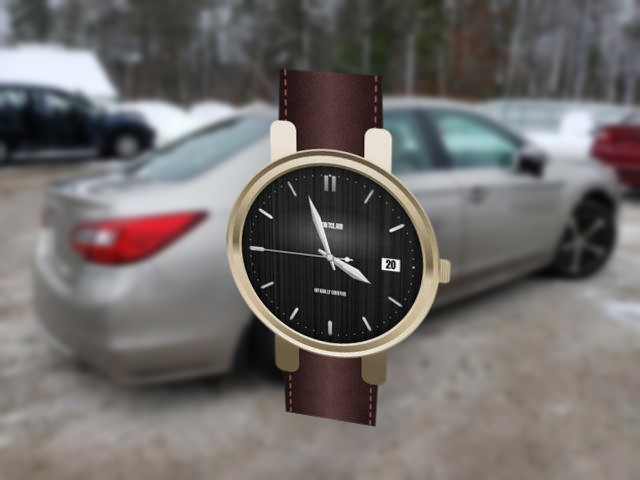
3:56:45
